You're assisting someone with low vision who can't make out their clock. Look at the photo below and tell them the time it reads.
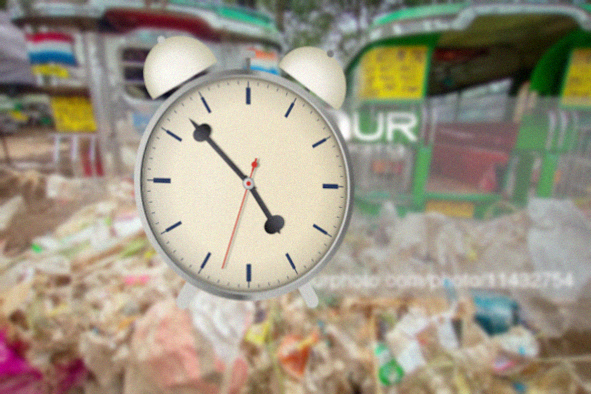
4:52:33
